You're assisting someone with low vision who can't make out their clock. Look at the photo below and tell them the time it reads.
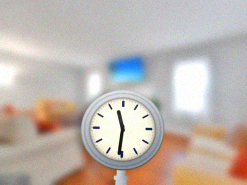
11:31
